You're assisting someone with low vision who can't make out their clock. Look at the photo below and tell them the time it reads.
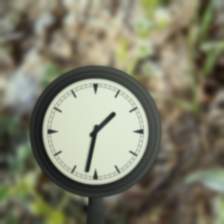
1:32
